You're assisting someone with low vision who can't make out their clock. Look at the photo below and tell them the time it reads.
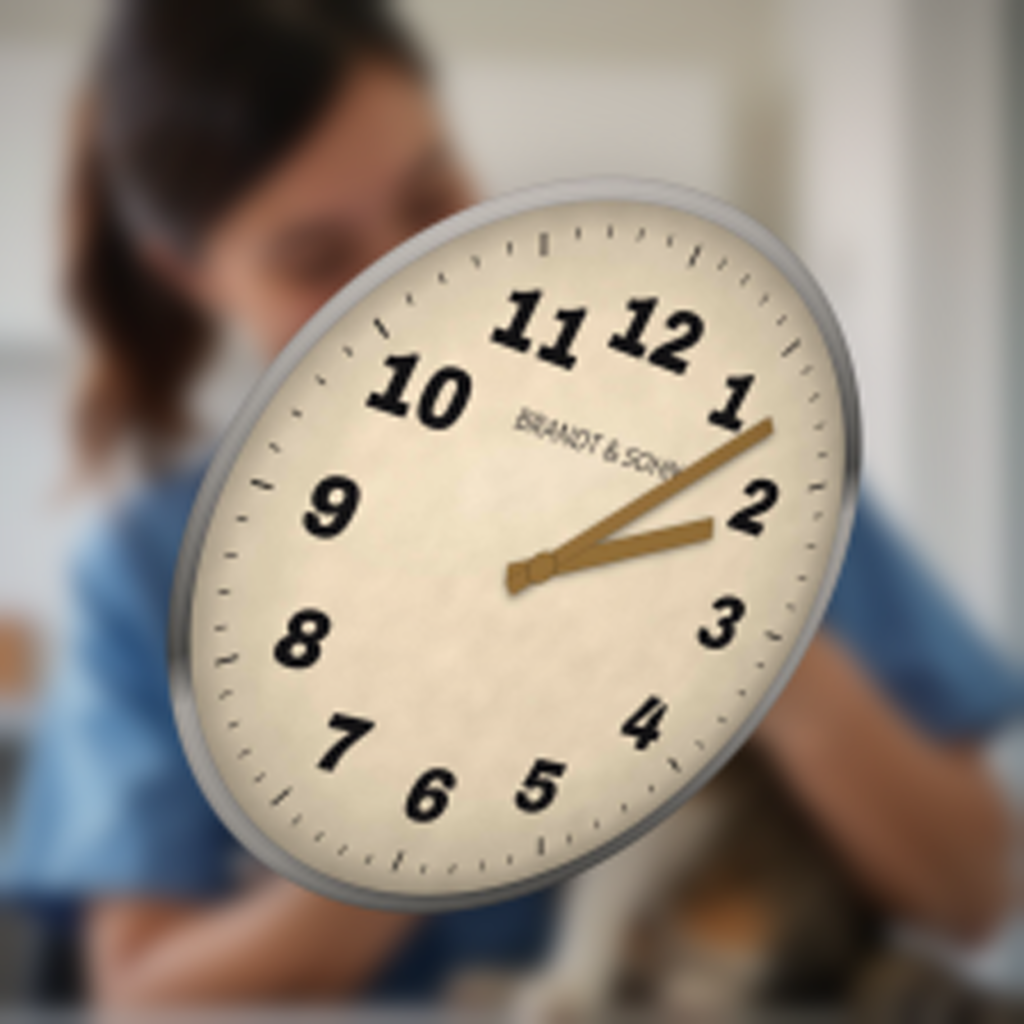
2:07
